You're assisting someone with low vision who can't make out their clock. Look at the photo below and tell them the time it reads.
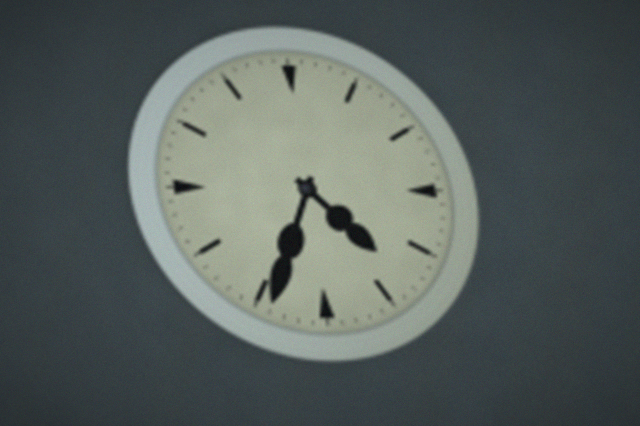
4:34
